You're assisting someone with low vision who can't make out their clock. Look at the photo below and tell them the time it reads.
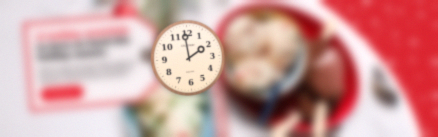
1:59
